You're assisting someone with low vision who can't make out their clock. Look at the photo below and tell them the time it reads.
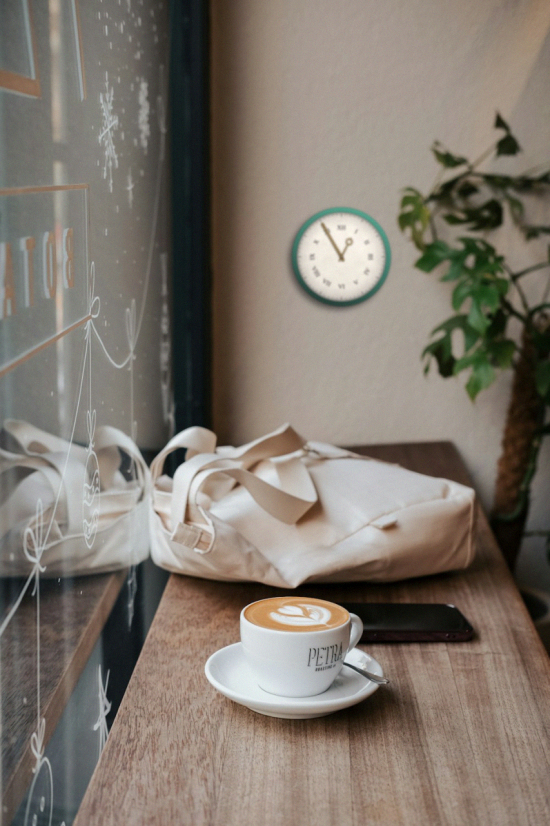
12:55
